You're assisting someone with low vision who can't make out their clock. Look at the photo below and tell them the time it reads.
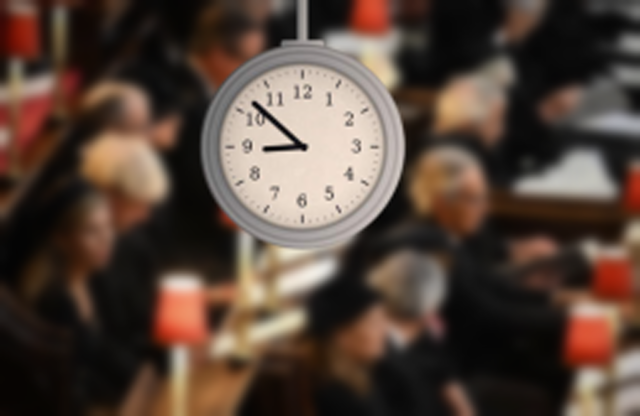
8:52
